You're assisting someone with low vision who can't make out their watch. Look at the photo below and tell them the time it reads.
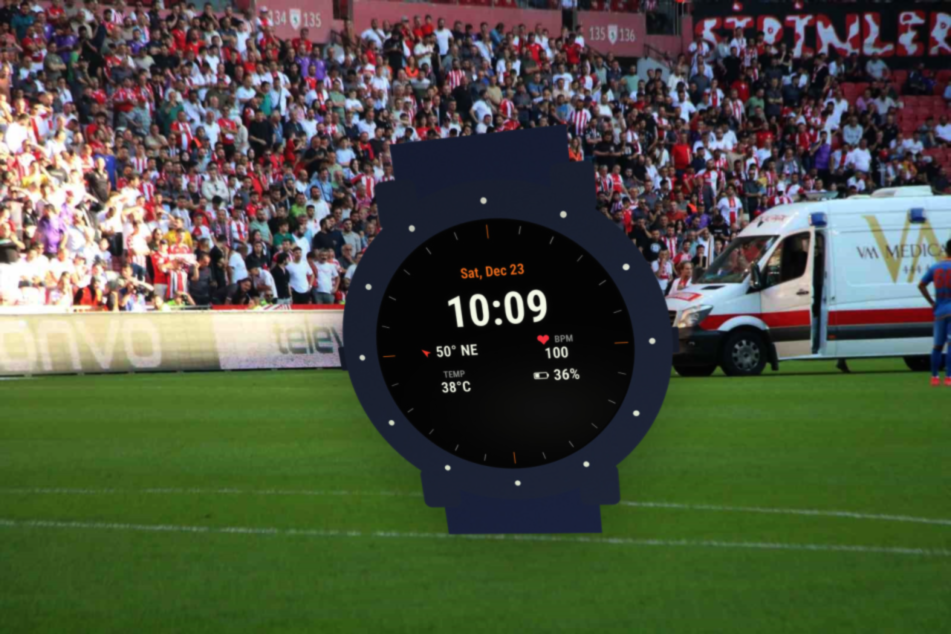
10:09
